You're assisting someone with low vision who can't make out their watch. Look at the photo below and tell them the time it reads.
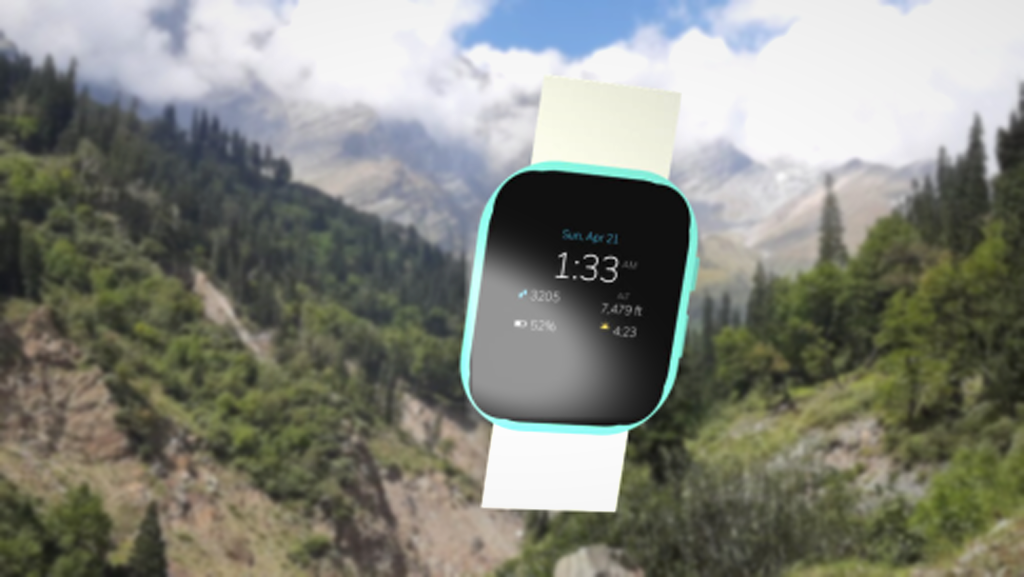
1:33
